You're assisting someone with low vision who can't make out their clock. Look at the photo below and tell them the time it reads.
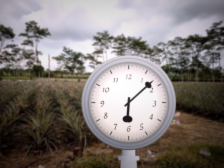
6:08
